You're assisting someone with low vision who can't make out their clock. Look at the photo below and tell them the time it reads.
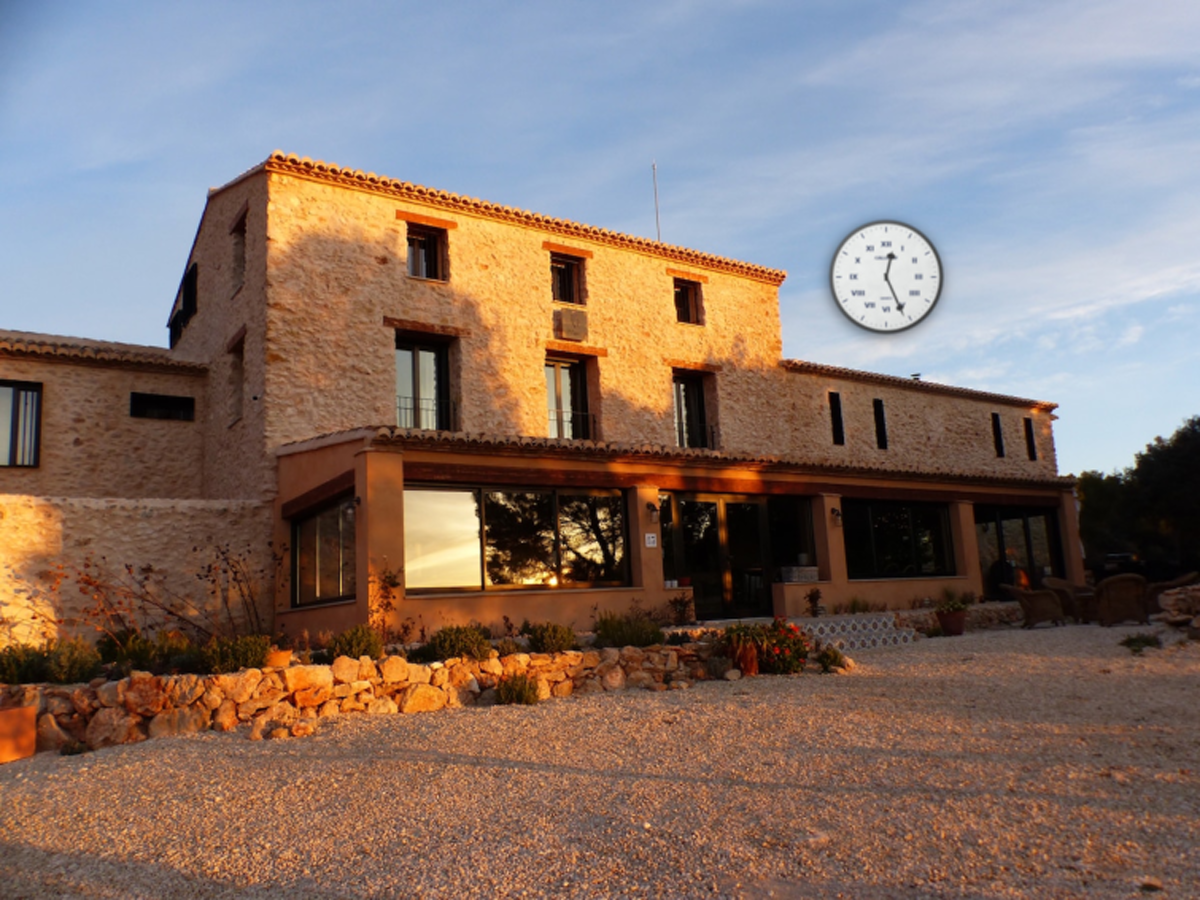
12:26
